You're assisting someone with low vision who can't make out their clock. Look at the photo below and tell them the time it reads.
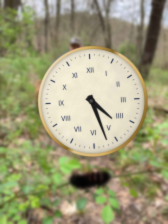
4:27
